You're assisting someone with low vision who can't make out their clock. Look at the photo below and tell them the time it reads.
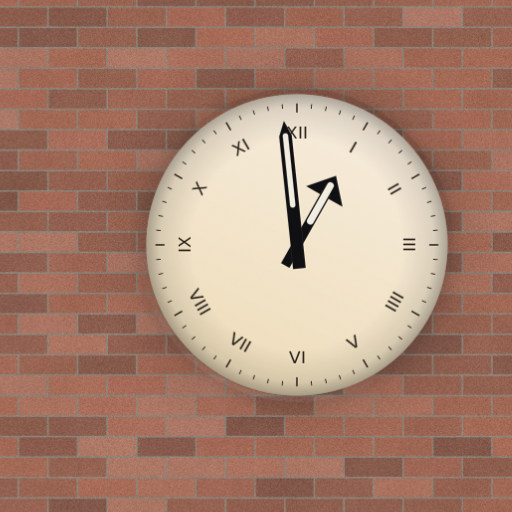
12:59
